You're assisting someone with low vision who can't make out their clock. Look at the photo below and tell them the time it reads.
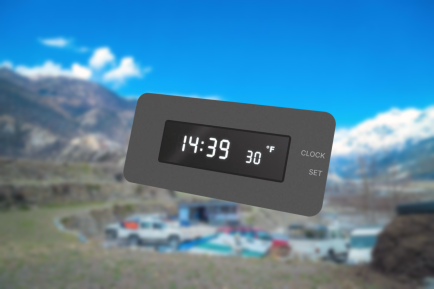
14:39
